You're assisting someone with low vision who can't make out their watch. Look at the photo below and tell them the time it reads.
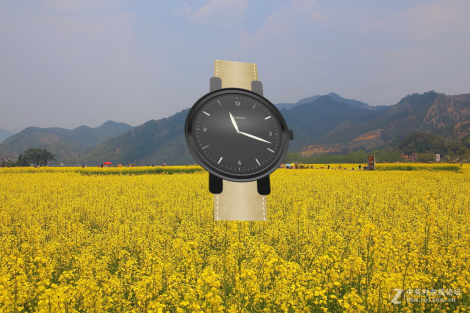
11:18
